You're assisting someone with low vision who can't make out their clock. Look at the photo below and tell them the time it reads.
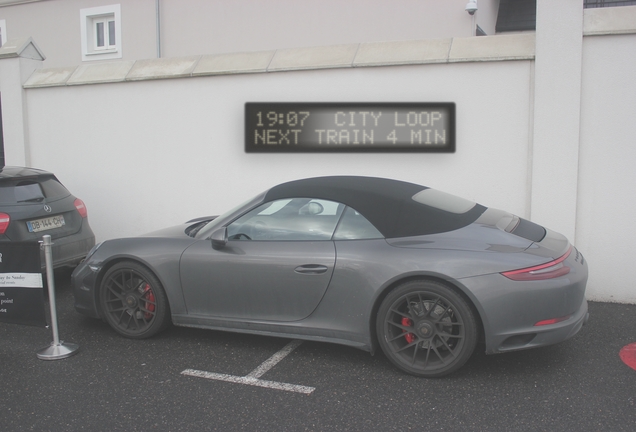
19:07
